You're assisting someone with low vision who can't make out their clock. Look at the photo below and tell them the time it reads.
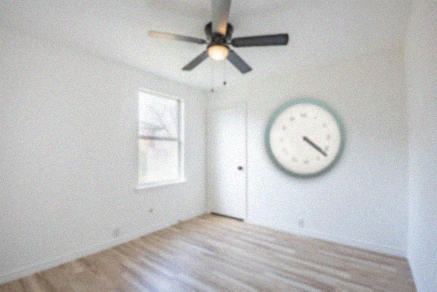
4:22
